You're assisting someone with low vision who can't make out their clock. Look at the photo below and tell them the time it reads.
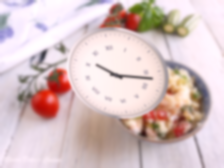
10:17
